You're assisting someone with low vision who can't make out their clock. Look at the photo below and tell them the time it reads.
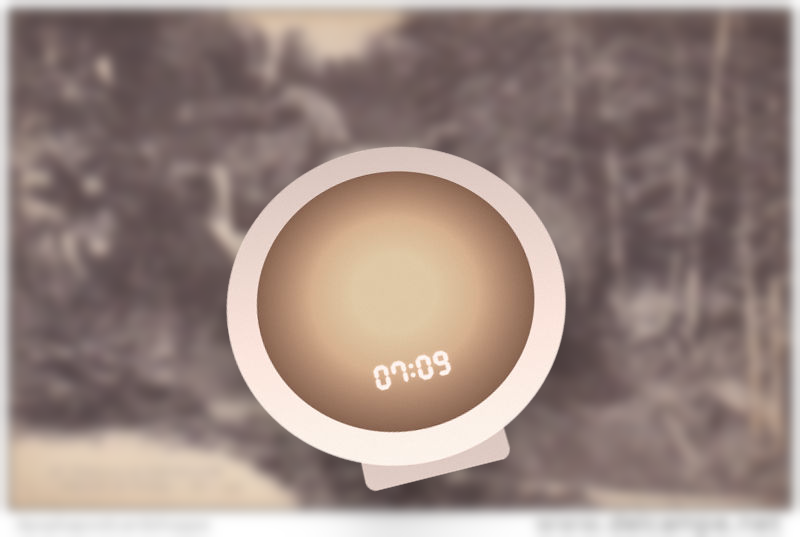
7:09
